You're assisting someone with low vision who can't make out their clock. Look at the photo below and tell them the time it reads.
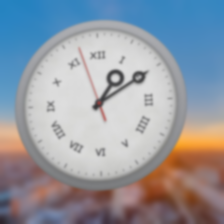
1:09:57
